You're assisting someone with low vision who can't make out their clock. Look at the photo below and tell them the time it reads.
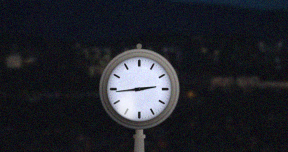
2:44
